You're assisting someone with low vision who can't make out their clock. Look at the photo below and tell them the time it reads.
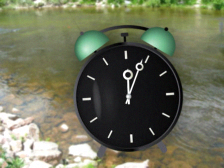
12:04
